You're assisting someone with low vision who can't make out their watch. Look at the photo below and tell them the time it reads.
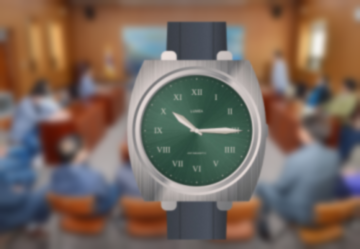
10:15
